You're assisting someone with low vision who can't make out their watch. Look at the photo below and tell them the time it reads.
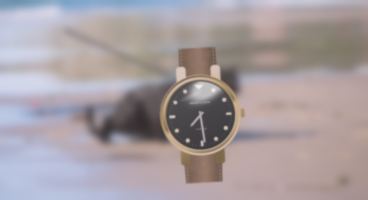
7:29
